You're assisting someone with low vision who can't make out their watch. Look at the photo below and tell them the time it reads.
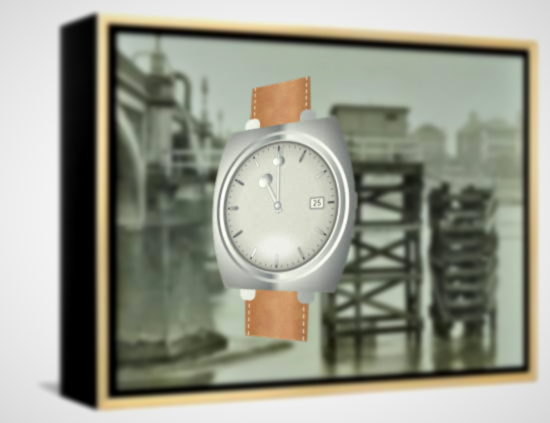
11:00
